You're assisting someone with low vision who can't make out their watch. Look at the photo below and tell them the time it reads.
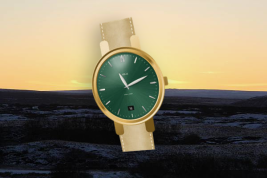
11:12
